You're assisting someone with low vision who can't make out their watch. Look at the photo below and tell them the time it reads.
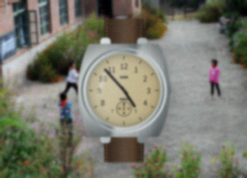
4:53
